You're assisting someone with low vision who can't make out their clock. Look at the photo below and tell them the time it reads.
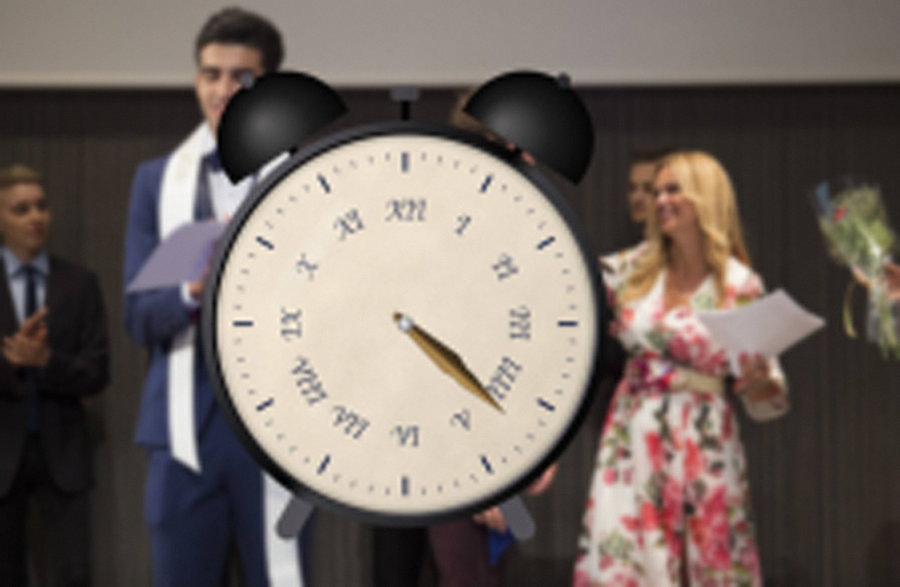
4:22
